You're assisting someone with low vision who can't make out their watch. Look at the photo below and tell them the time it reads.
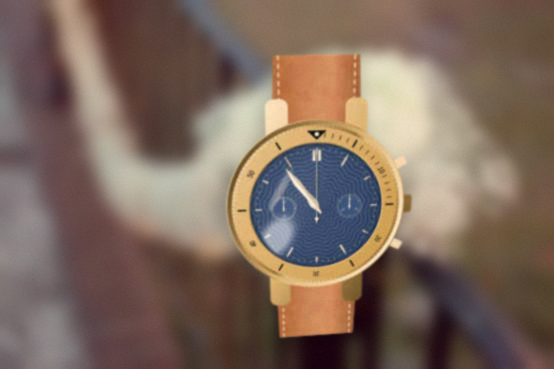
10:54
